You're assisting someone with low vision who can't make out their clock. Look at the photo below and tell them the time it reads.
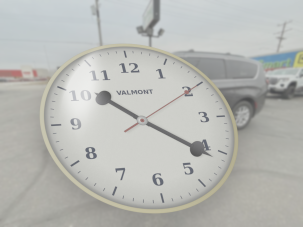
10:21:10
